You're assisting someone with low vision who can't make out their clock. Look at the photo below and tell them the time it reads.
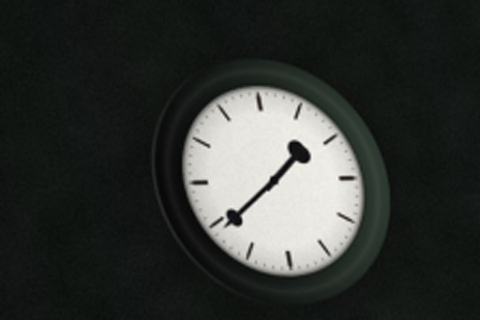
1:39
